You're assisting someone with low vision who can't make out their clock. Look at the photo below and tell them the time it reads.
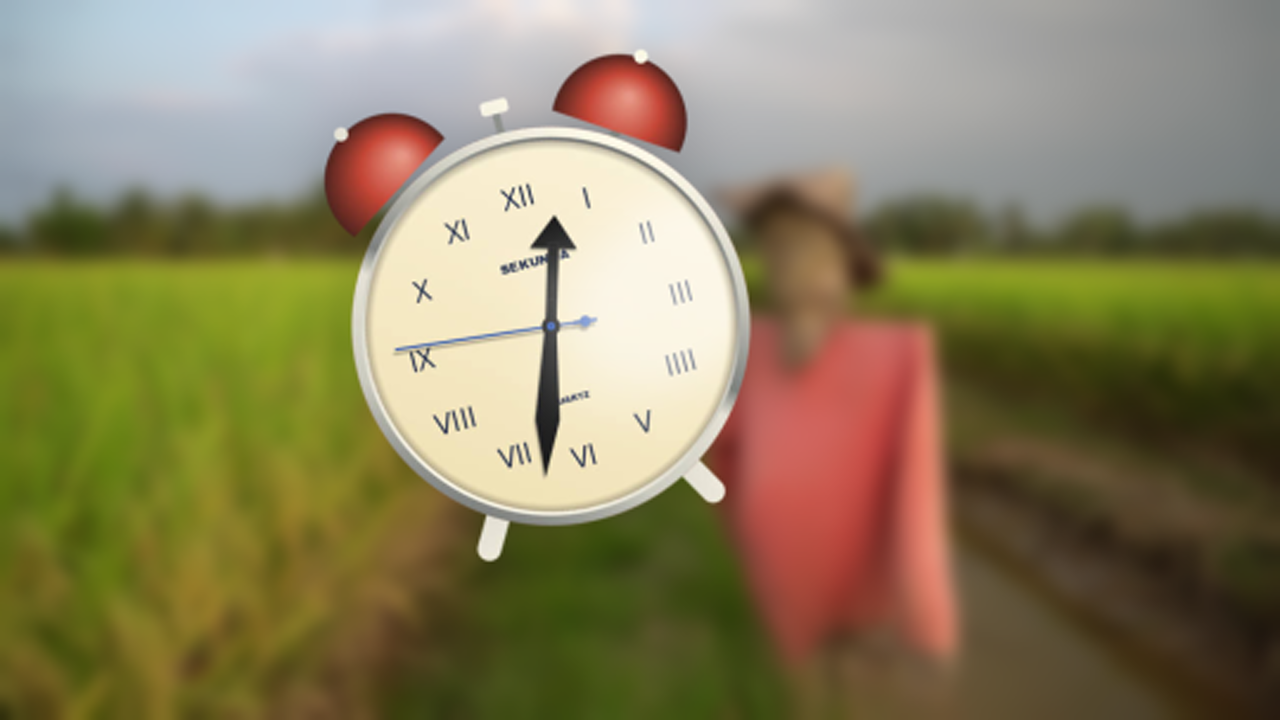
12:32:46
